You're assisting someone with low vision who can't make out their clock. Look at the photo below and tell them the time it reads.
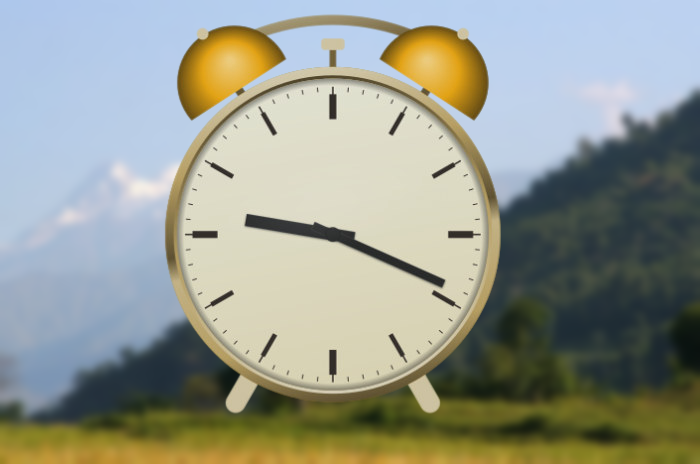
9:19
